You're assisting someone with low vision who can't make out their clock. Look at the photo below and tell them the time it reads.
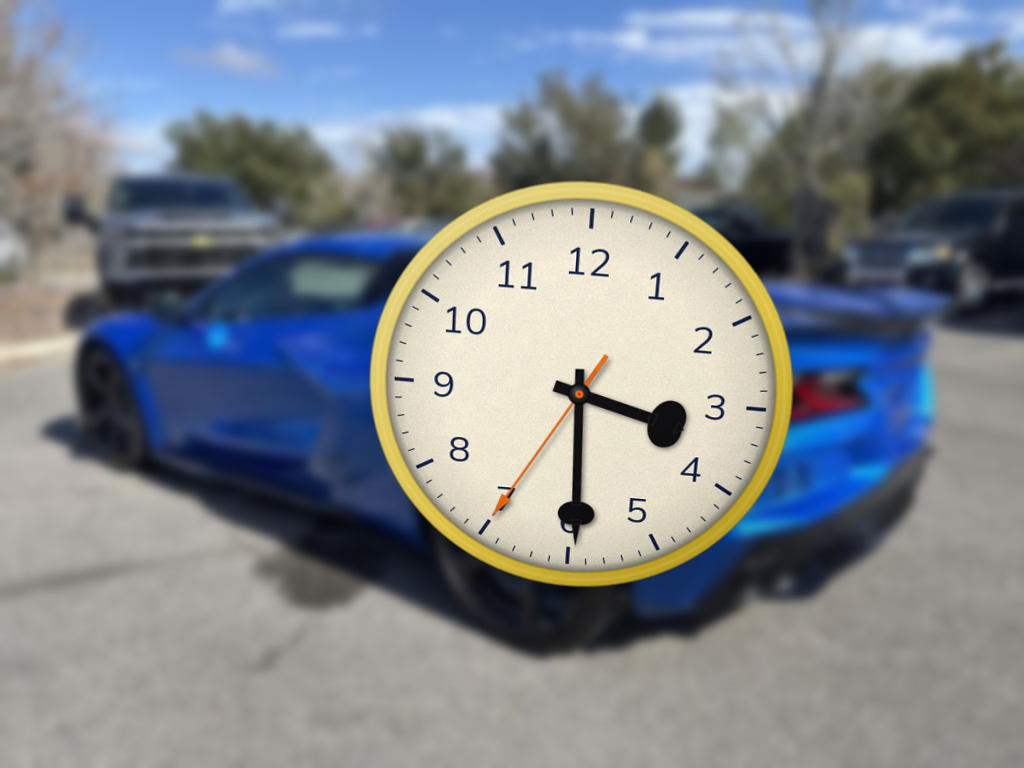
3:29:35
